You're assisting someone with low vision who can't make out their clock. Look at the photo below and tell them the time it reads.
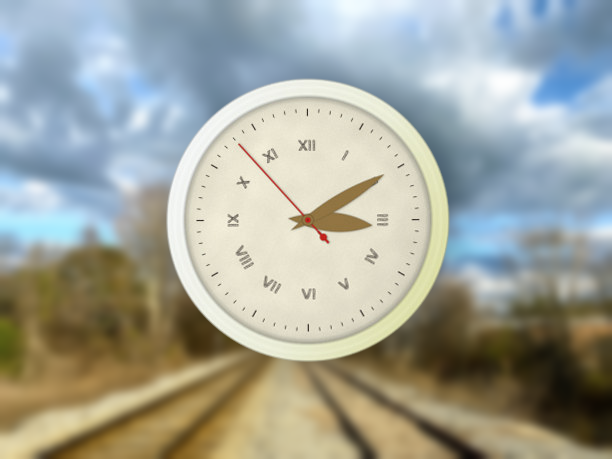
3:09:53
